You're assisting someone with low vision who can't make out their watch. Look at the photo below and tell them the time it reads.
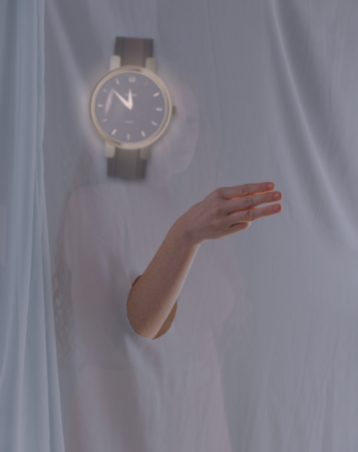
11:52
